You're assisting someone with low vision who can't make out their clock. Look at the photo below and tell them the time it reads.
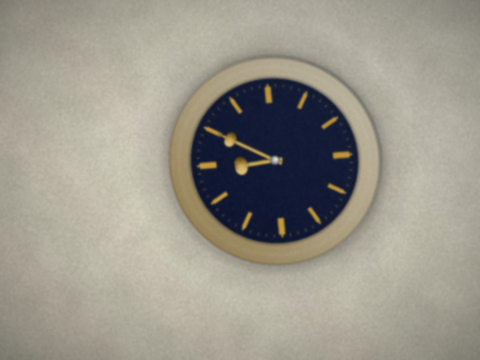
8:50
